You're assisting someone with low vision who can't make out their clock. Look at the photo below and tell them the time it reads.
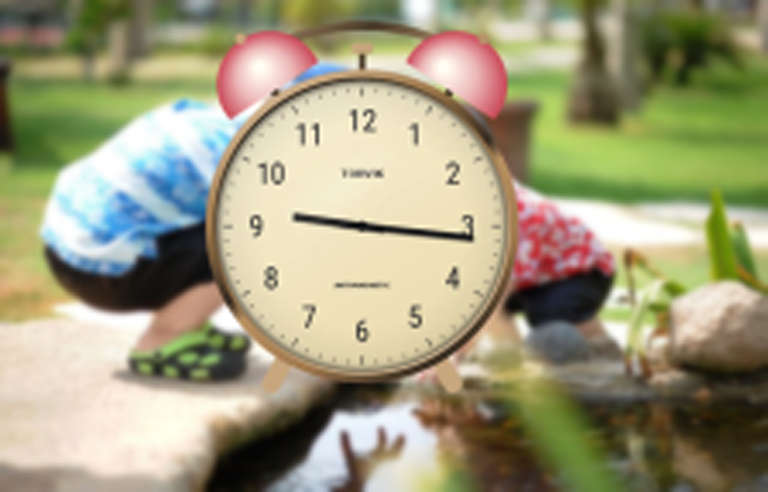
9:16
